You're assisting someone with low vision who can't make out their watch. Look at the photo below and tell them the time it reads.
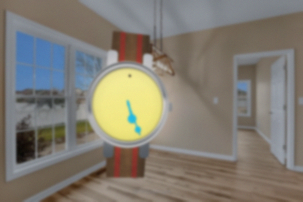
5:26
